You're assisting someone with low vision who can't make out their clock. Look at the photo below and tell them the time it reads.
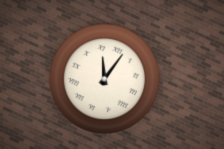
11:02
